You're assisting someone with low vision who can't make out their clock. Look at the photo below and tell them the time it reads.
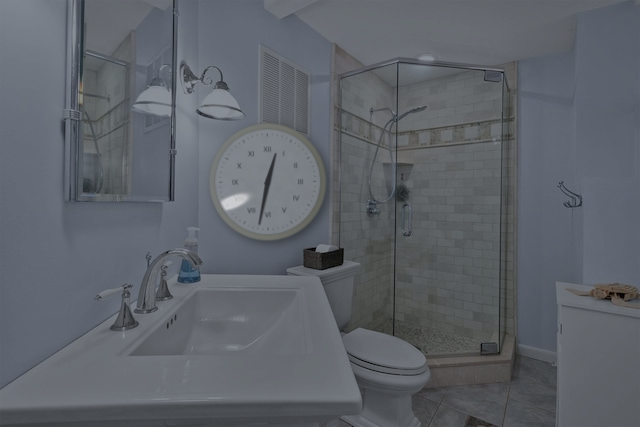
12:32
